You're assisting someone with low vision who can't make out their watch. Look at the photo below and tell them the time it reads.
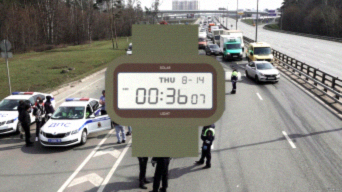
0:36:07
